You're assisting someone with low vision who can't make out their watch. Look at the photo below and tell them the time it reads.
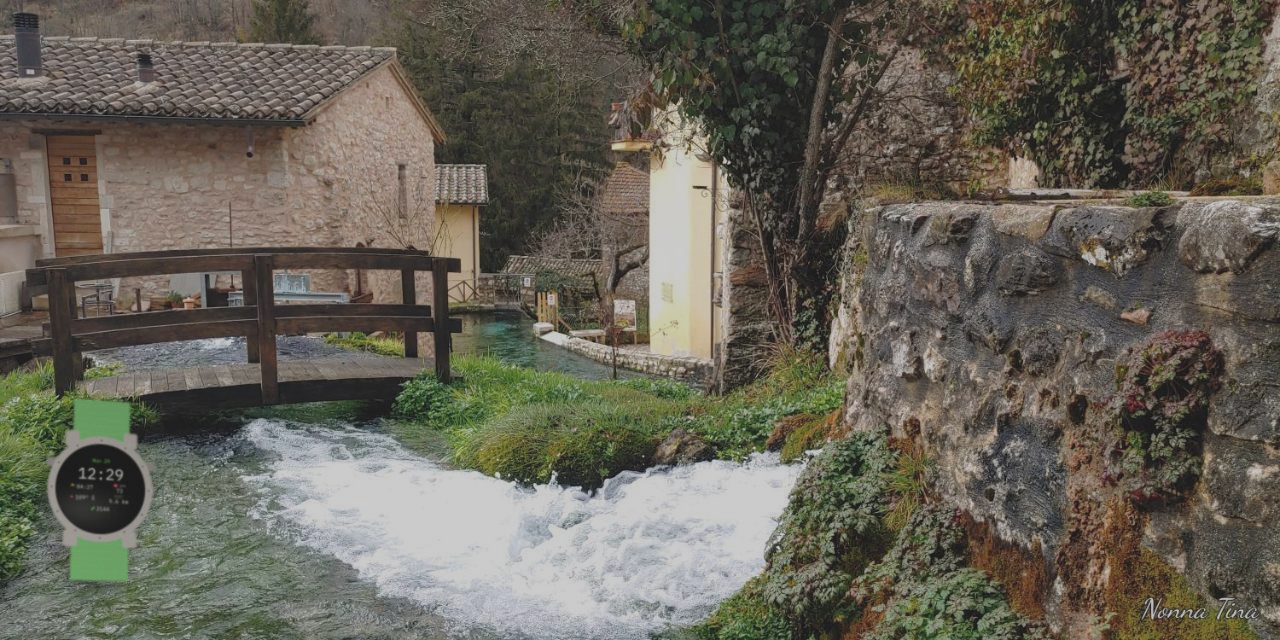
12:29
